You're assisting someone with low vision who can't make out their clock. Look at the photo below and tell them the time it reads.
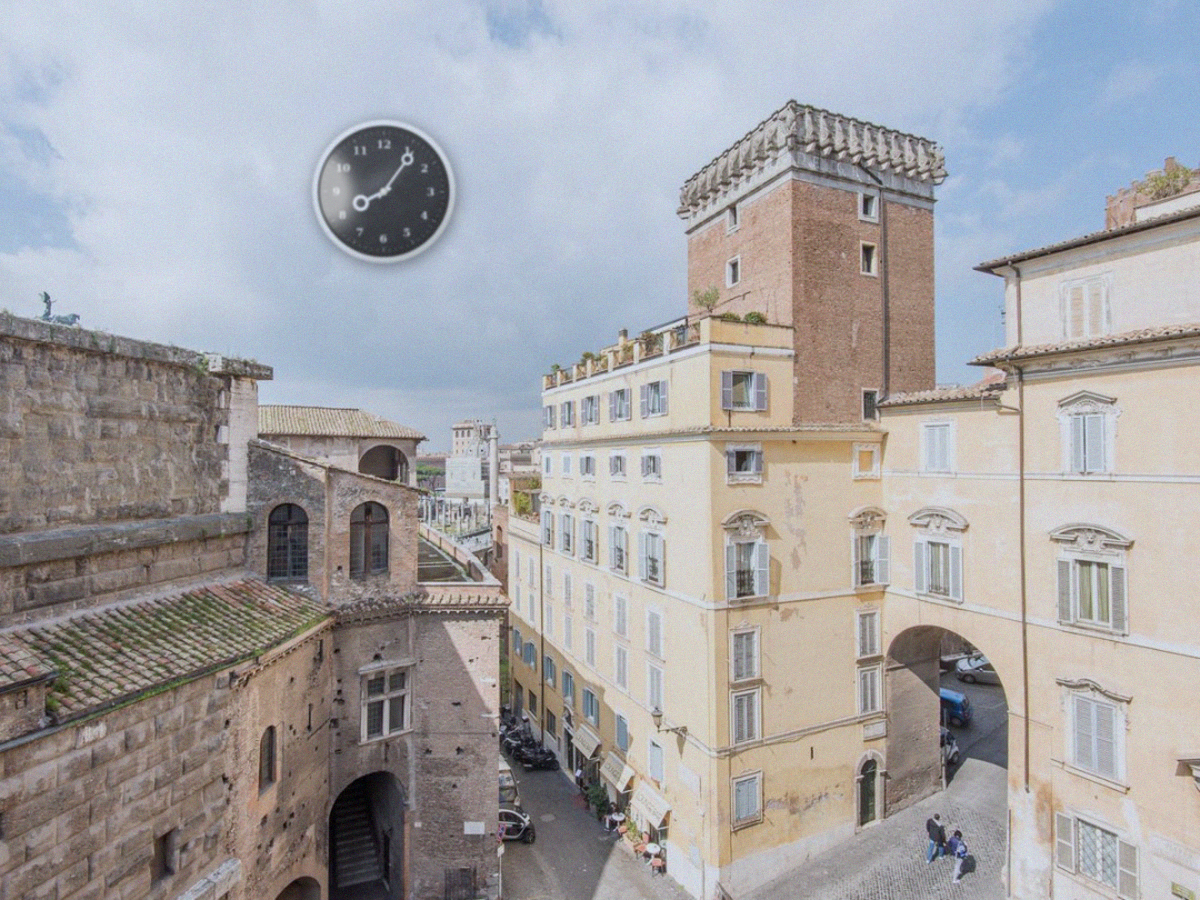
8:06
